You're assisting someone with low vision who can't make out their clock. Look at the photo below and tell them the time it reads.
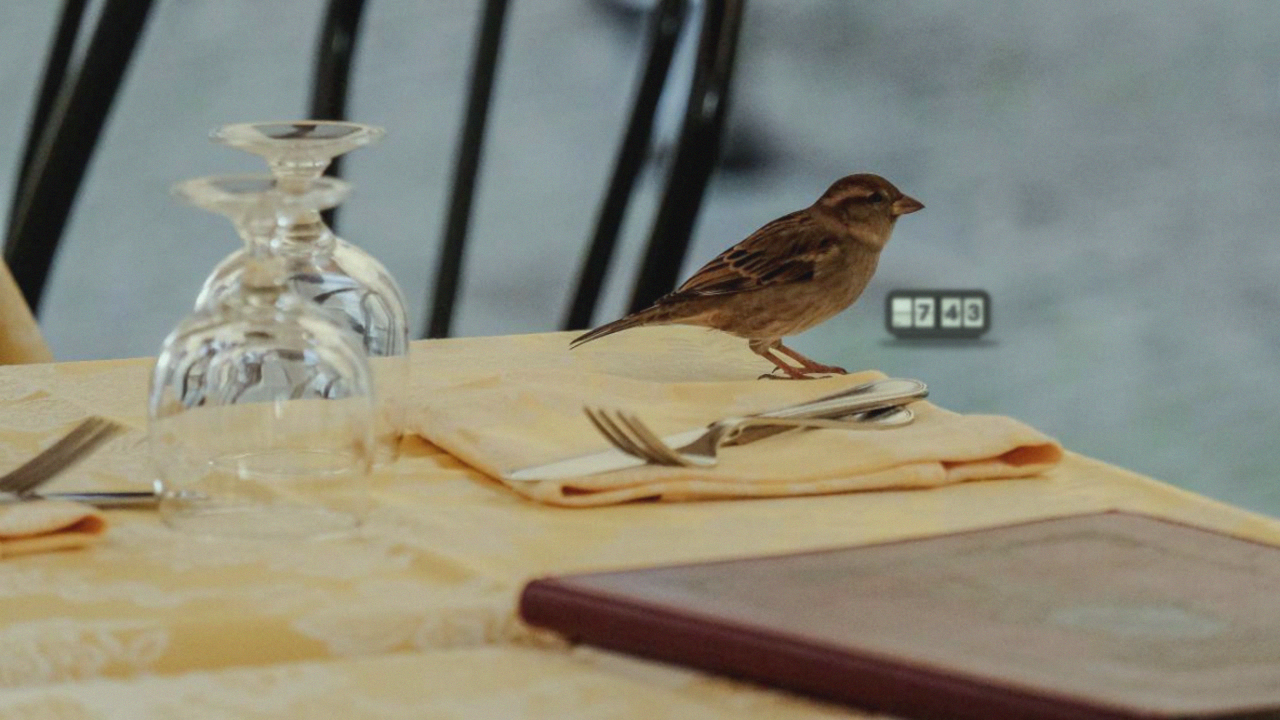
7:43
